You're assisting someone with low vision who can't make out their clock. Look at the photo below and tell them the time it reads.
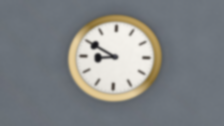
8:50
